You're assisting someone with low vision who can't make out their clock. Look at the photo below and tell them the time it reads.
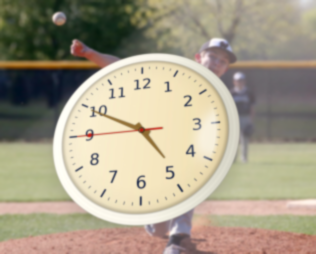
4:49:45
